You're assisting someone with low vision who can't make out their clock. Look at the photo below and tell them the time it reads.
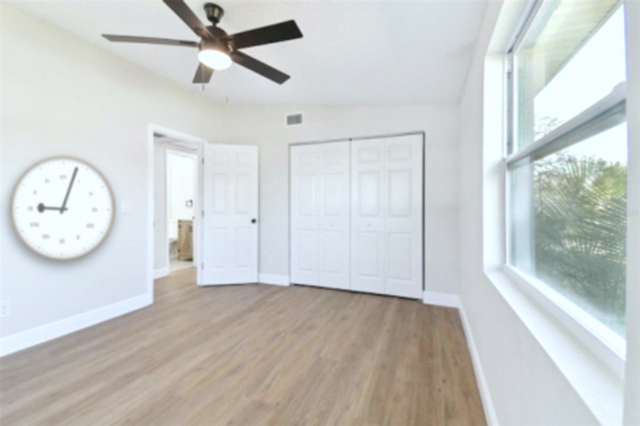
9:03
